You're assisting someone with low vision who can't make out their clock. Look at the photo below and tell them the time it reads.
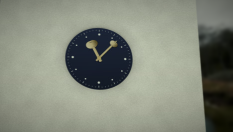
11:07
